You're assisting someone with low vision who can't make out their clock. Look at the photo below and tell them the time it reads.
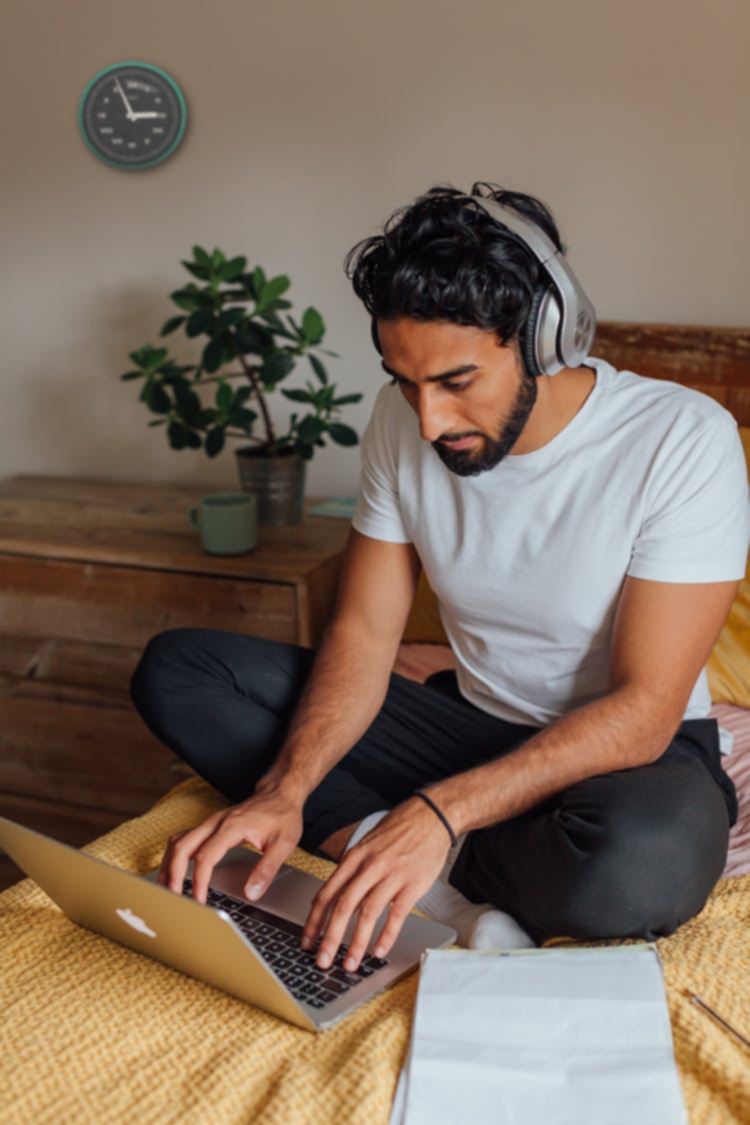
2:56
